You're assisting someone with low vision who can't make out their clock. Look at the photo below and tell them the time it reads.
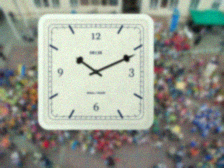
10:11
